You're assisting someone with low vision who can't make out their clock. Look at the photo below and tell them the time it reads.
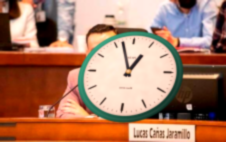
12:57
